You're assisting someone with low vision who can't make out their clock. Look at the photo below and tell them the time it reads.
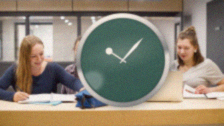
10:07
